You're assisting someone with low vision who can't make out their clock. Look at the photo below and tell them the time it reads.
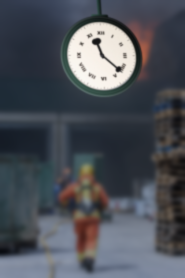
11:22
